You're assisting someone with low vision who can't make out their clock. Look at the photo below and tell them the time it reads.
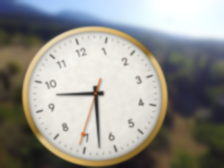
9:32:36
